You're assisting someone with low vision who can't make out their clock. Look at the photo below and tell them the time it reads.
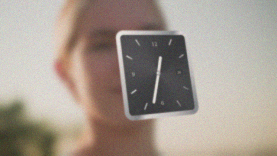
12:33
